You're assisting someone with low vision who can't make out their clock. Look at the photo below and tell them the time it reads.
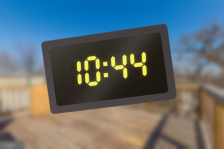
10:44
